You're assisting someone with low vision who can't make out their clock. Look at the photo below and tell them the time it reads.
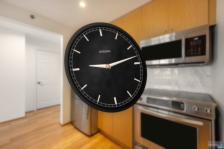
9:13
